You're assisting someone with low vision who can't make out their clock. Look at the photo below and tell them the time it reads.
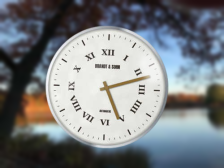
5:12
